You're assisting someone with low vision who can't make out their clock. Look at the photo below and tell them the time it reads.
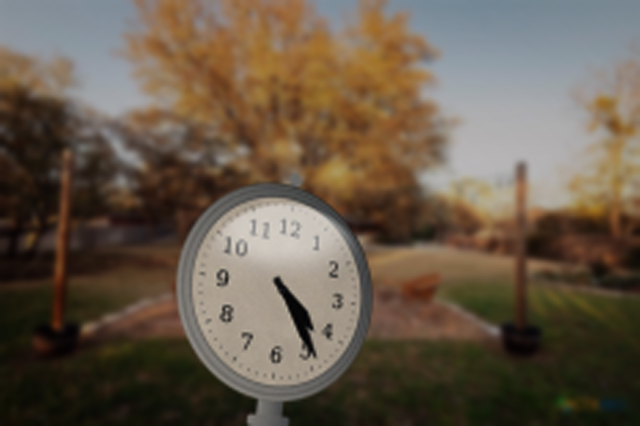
4:24
